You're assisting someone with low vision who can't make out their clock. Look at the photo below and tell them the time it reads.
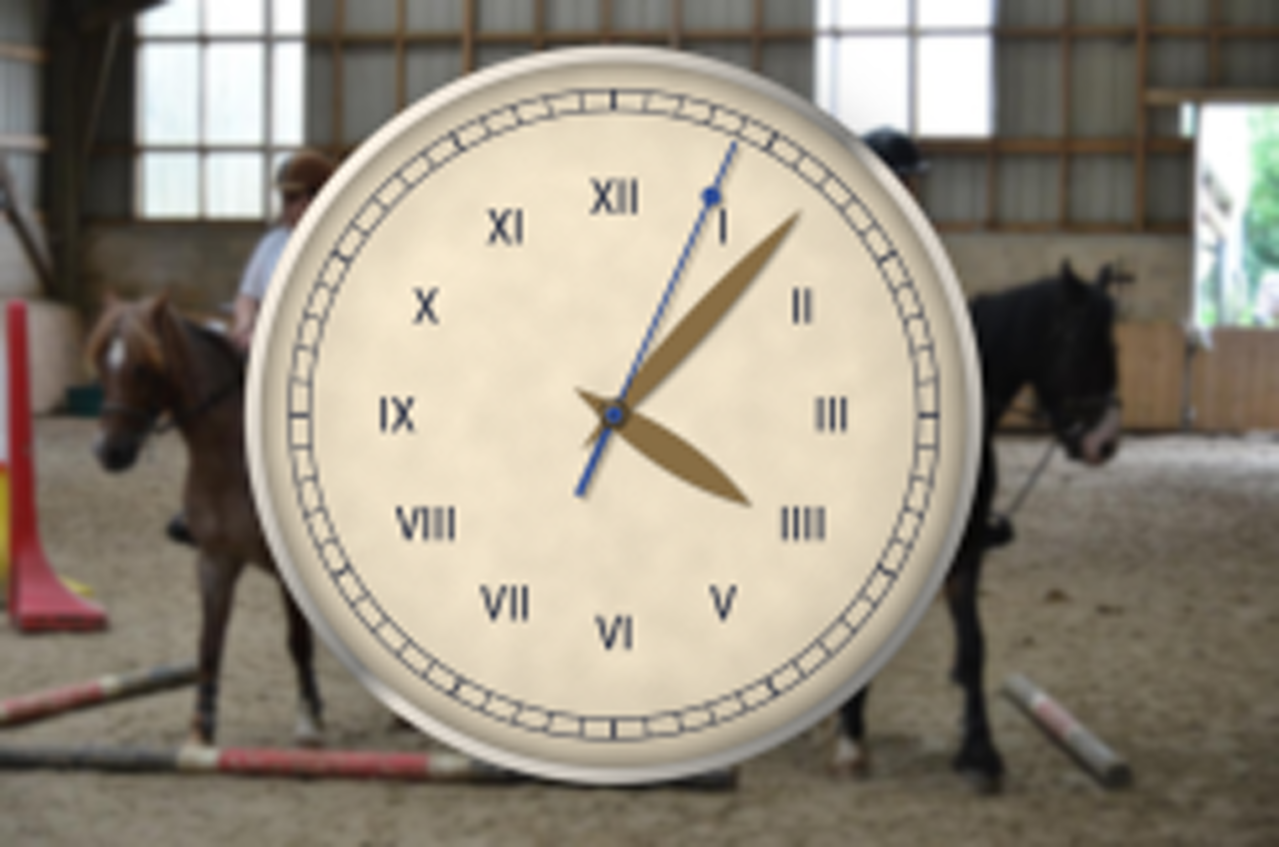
4:07:04
